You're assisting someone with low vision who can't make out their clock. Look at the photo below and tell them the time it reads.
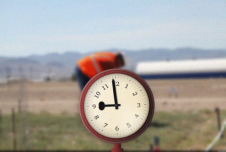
8:59
